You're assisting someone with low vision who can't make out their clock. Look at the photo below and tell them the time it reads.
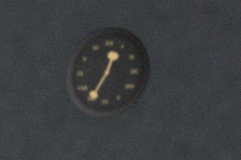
12:35
